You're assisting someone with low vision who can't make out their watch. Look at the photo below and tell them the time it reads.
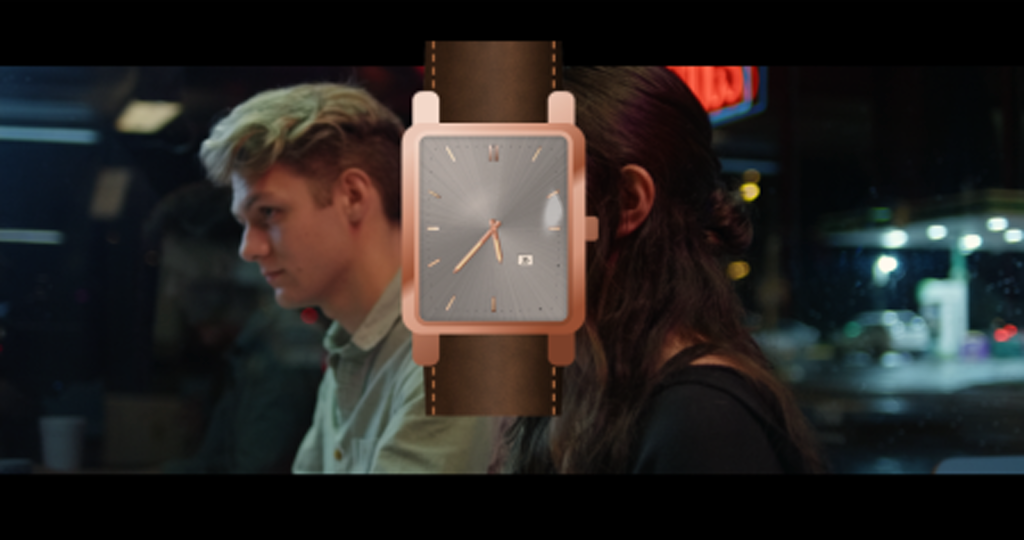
5:37
